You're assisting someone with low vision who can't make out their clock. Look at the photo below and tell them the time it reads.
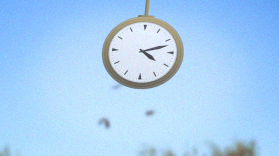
4:12
